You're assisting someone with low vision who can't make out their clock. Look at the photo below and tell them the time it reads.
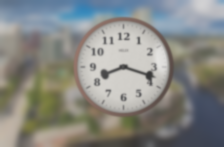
8:18
